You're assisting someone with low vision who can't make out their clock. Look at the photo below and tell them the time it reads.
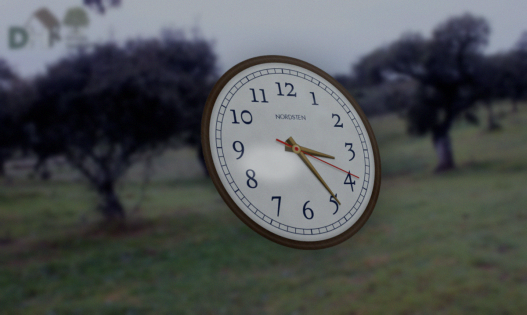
3:24:19
